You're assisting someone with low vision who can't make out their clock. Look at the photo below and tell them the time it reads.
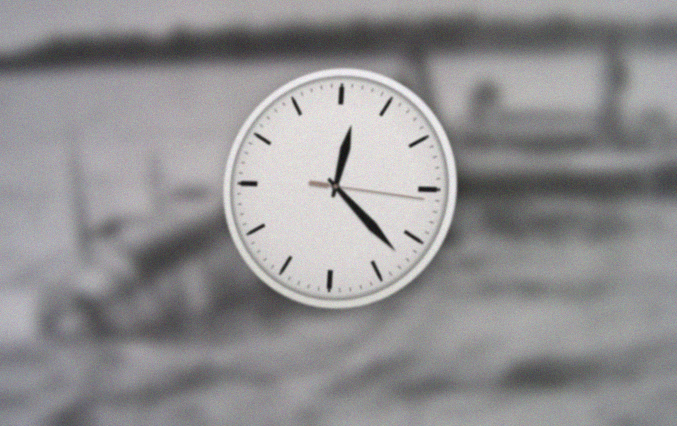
12:22:16
